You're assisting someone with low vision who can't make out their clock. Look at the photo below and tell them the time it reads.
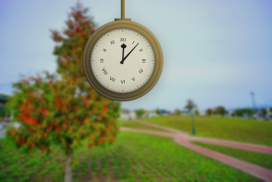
12:07
